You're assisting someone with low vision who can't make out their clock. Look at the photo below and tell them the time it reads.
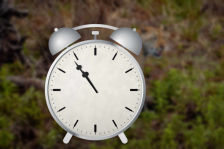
10:54
